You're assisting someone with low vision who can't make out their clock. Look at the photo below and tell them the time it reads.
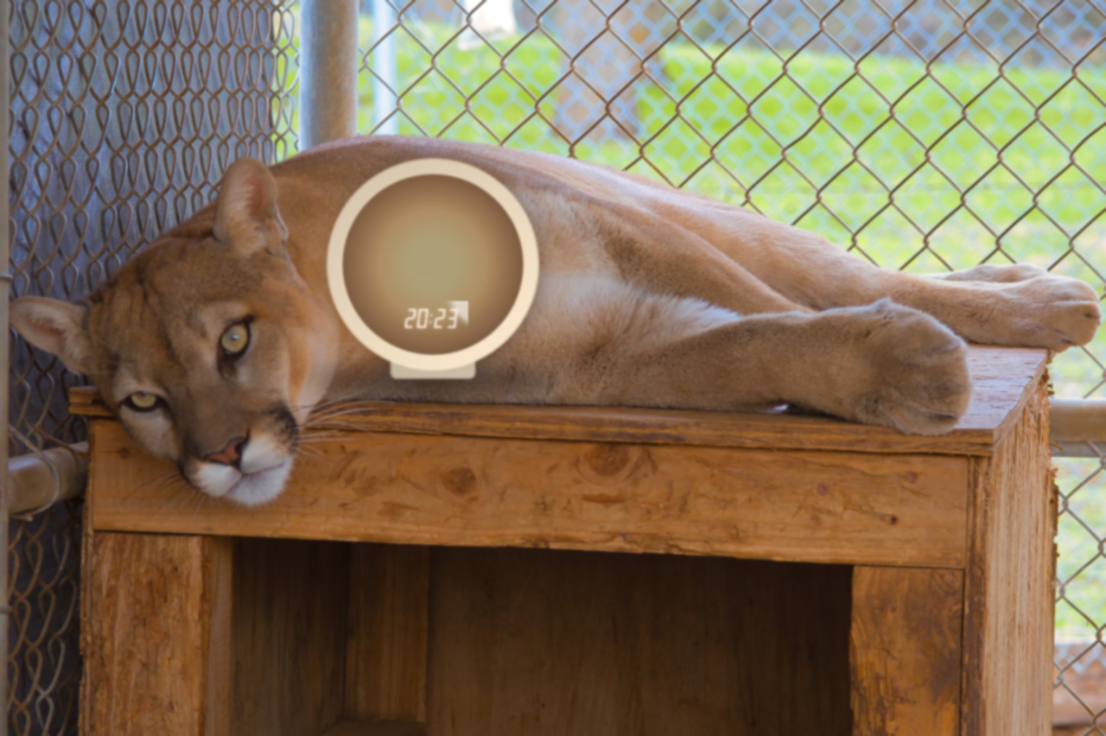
20:23
